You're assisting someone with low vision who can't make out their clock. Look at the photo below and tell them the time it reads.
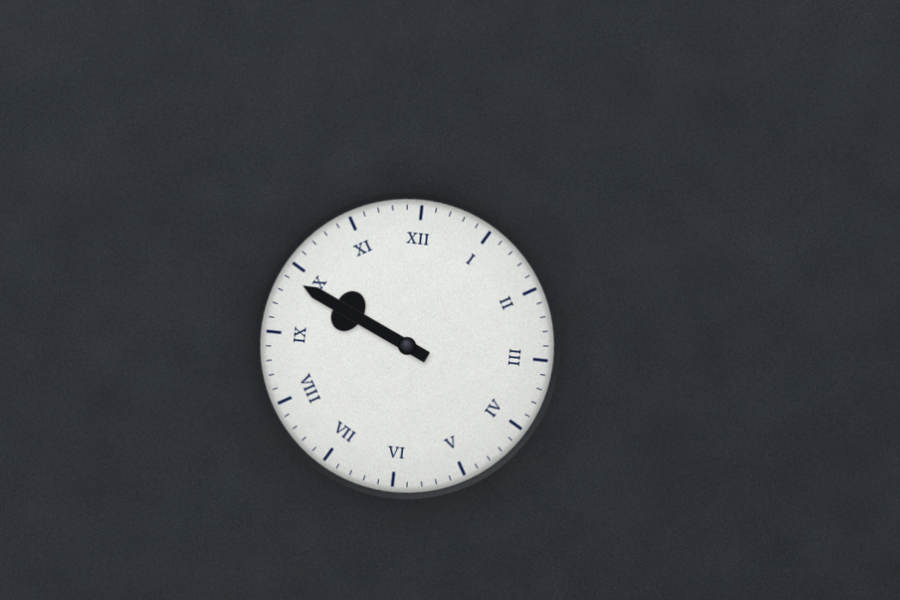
9:49
